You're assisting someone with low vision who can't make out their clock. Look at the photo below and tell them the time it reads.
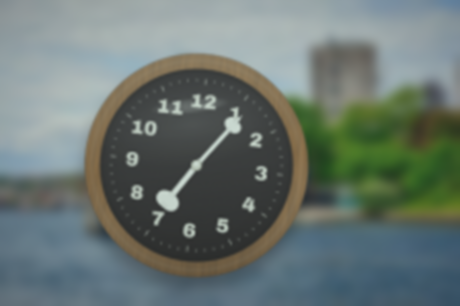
7:06
